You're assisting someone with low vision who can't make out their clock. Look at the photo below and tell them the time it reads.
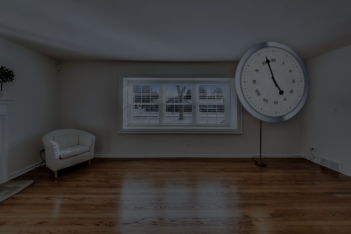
4:57
